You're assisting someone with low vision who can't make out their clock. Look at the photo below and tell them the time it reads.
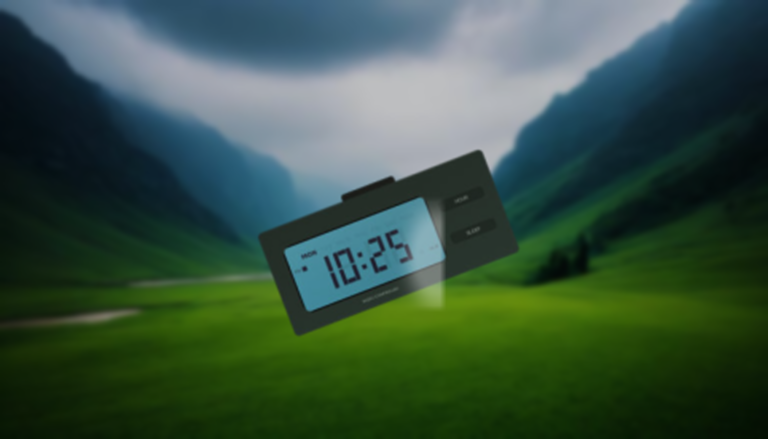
10:25
